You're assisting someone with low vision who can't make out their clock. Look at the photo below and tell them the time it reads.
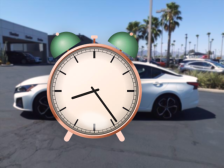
8:24
